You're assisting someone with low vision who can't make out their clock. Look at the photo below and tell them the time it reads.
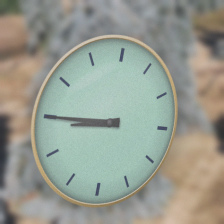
8:45
